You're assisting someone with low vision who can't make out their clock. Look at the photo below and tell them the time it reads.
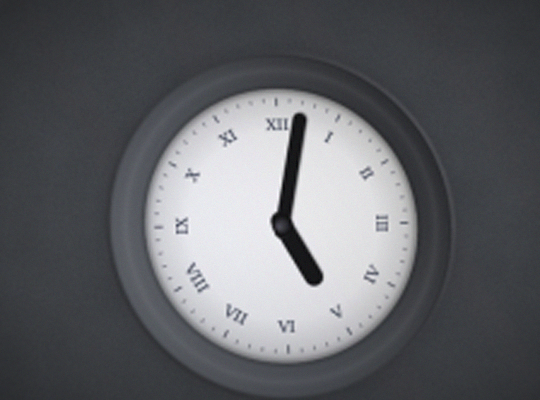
5:02
